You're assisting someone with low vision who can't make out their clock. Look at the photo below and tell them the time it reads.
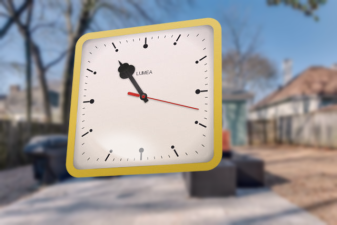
10:54:18
